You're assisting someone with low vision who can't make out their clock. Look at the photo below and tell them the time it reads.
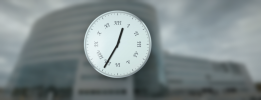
12:35
